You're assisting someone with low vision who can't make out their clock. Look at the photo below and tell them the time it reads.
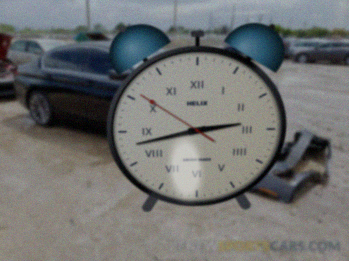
2:42:51
